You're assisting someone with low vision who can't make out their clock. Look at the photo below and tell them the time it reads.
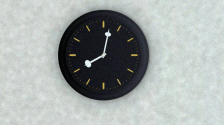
8:02
